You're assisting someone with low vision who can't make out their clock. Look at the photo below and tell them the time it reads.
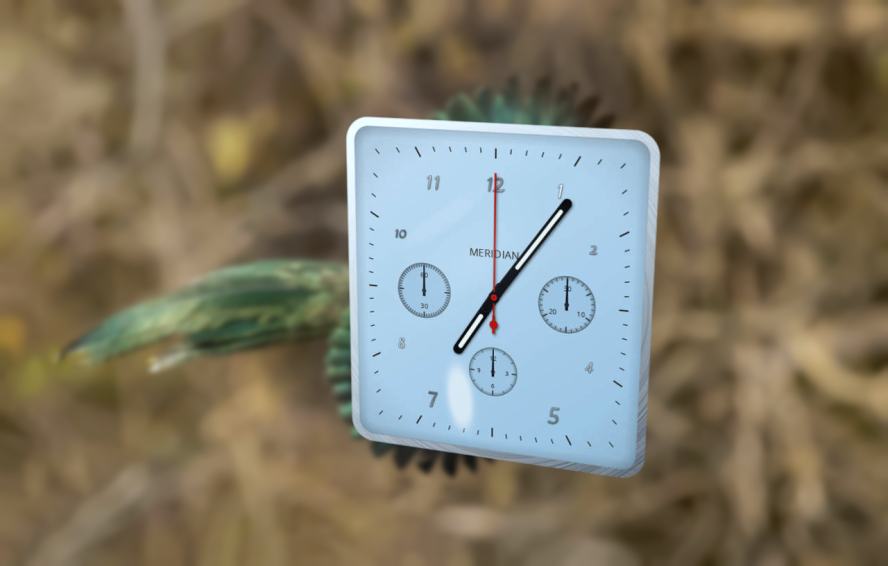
7:06
